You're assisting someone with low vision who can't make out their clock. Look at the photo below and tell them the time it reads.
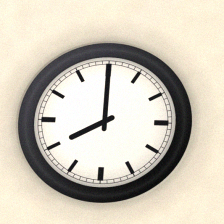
8:00
